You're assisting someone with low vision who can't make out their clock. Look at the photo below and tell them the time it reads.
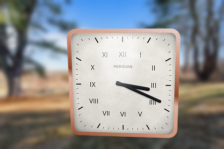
3:19
